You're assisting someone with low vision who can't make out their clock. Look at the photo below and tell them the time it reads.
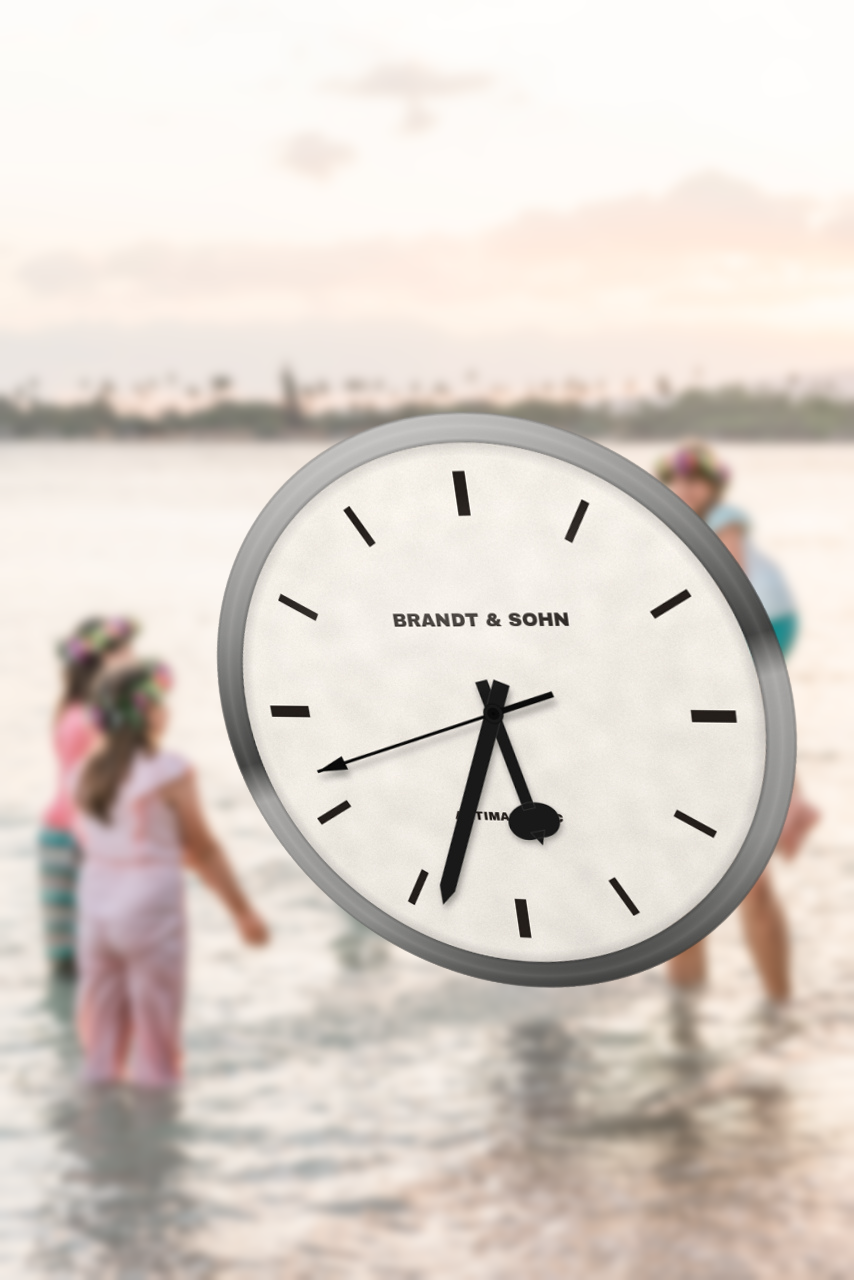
5:33:42
